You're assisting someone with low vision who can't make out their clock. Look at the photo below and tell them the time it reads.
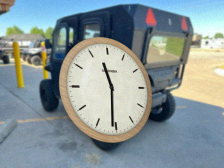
11:31
